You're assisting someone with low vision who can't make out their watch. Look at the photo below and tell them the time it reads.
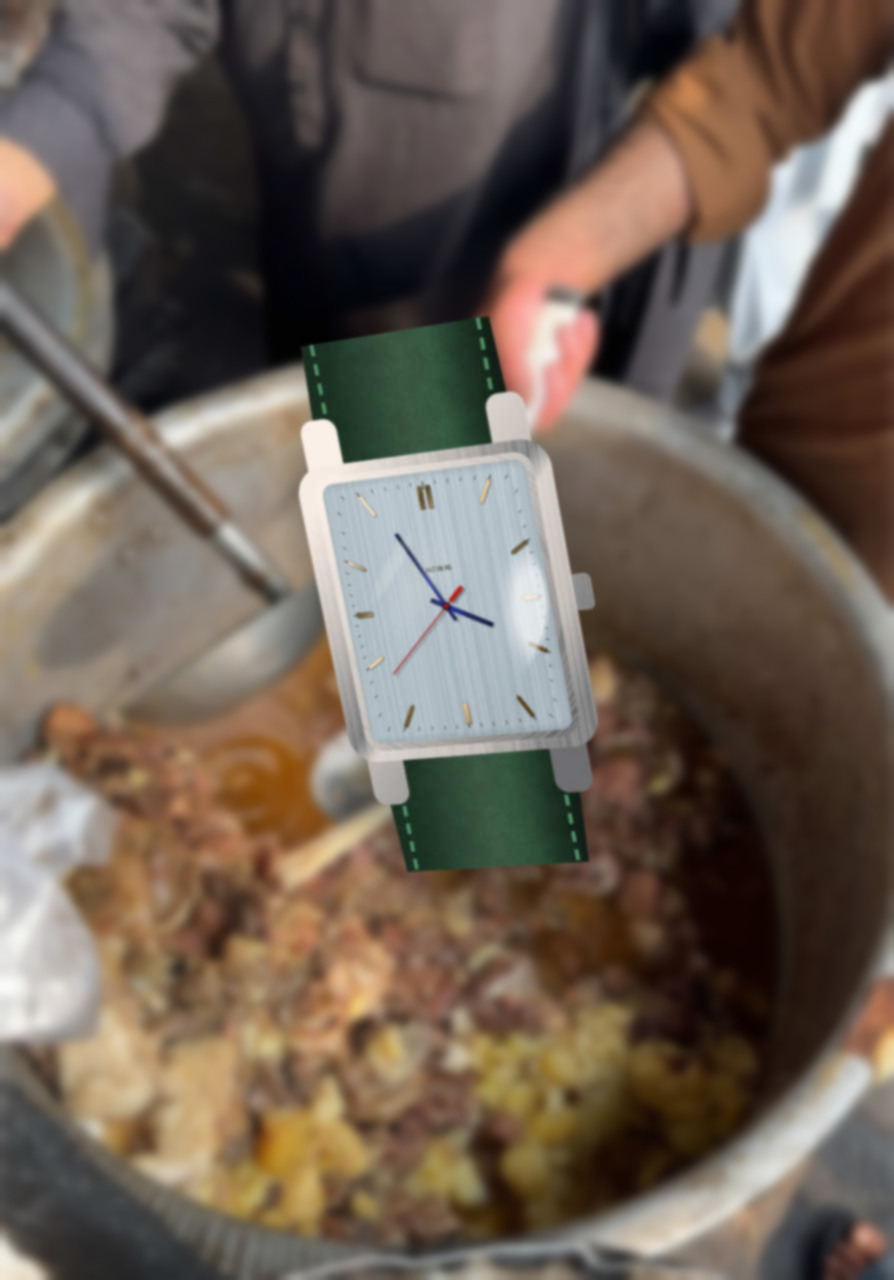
3:55:38
